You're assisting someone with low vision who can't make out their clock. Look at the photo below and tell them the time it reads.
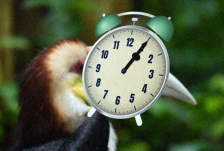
1:05
